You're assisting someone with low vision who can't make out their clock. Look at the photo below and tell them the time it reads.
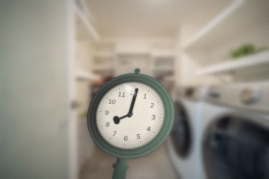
8:01
